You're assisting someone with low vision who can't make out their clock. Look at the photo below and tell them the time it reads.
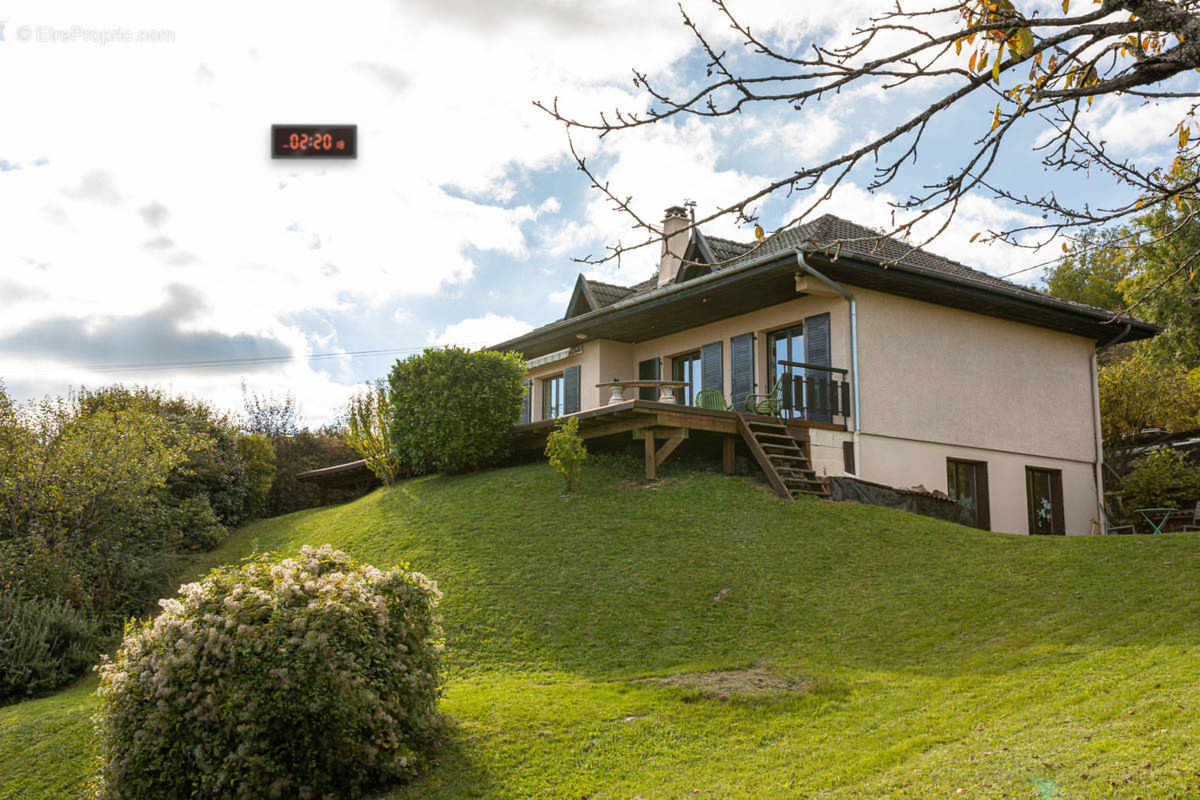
2:20
